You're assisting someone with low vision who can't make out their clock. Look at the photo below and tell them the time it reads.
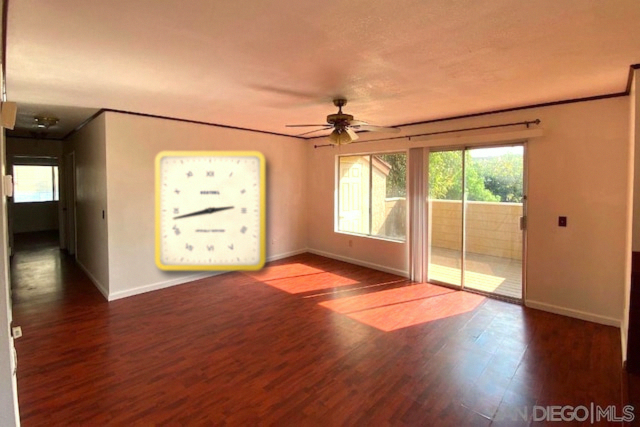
2:43
